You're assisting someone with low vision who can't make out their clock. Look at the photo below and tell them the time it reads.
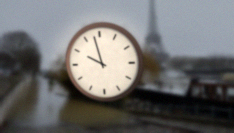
9:58
